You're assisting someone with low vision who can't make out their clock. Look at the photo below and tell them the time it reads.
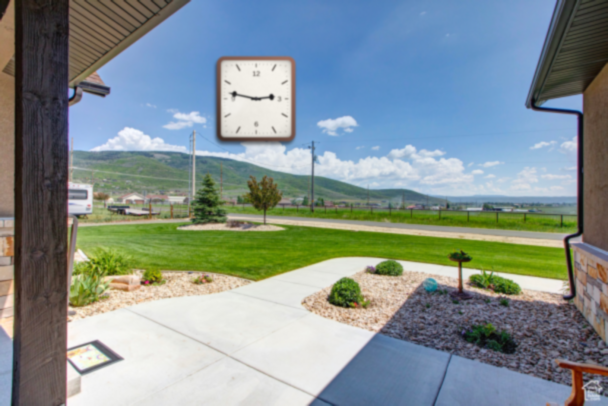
2:47
